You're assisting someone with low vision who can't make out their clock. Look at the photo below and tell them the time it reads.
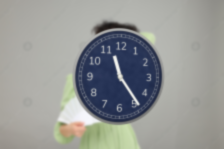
11:24
